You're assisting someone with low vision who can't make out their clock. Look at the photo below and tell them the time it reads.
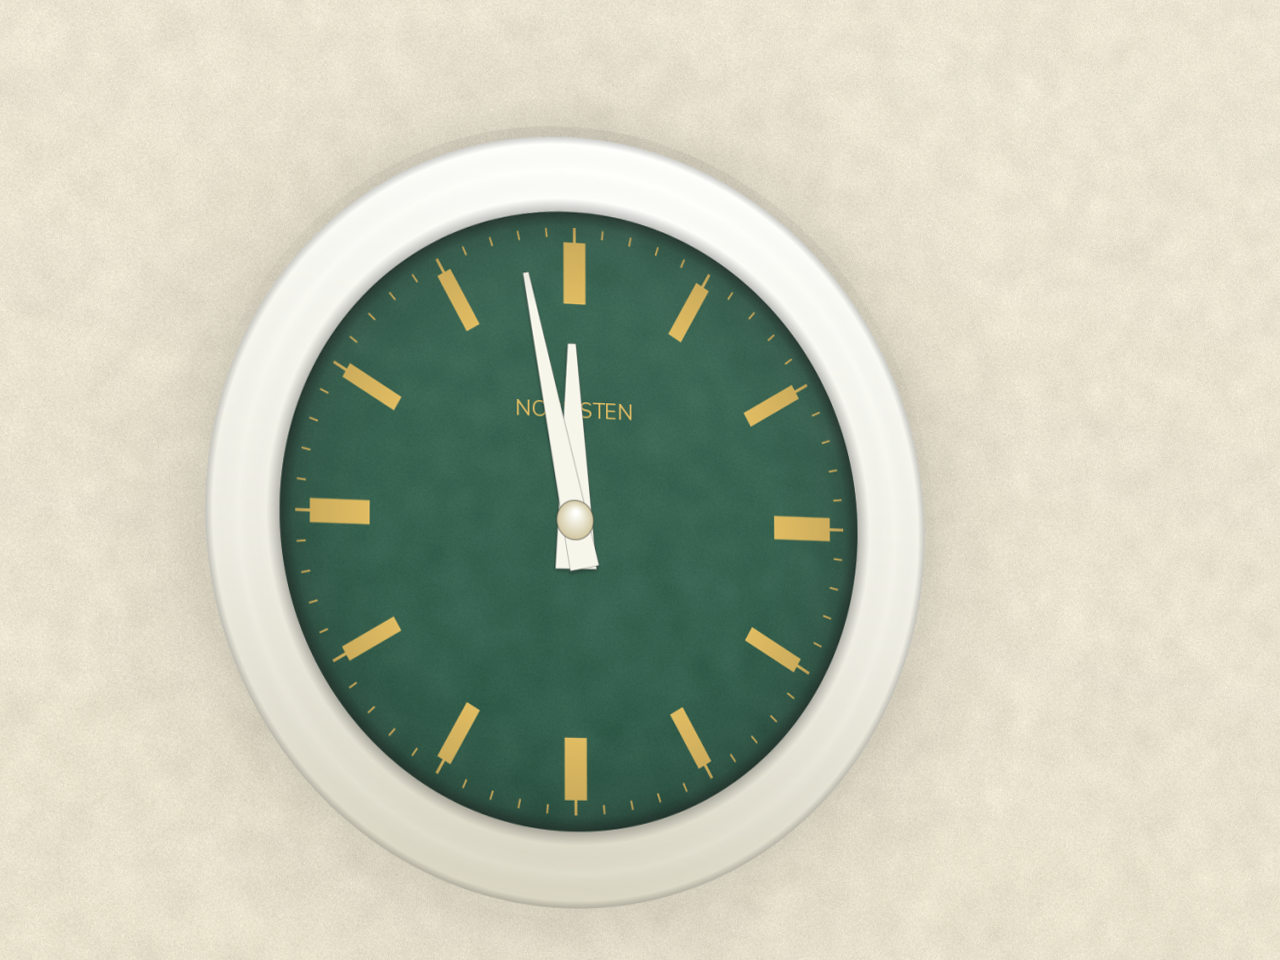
11:58
